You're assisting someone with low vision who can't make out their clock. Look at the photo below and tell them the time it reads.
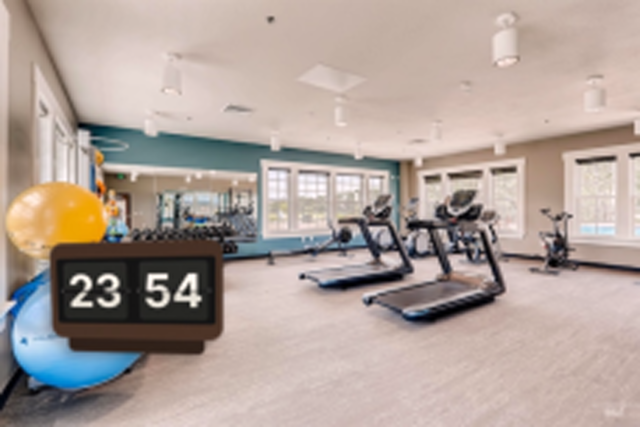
23:54
